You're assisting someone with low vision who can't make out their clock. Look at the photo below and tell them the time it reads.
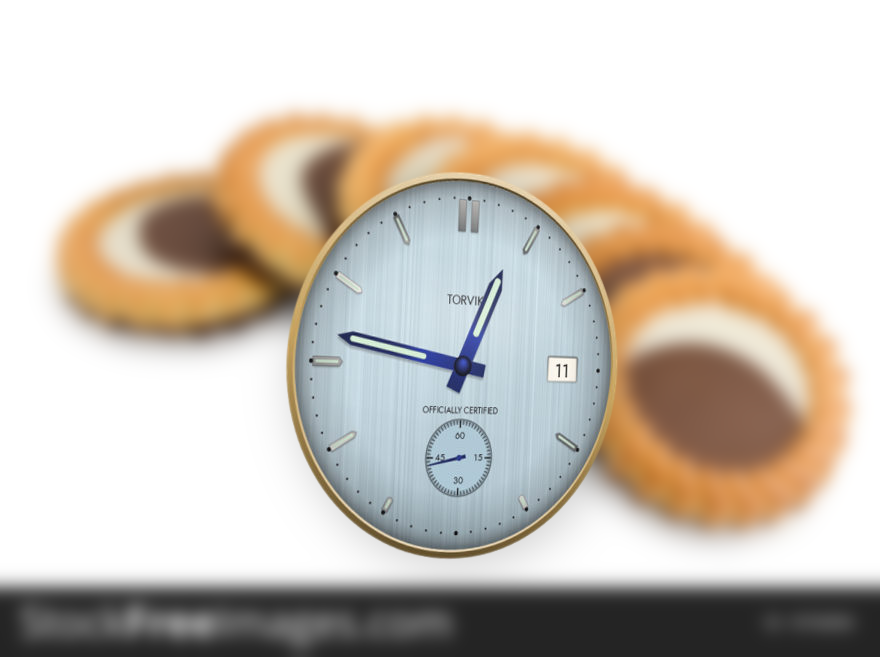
12:46:43
